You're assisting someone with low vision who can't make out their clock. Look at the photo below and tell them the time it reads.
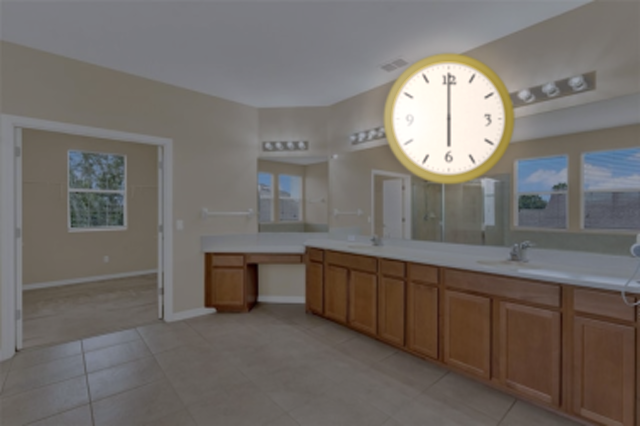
6:00
